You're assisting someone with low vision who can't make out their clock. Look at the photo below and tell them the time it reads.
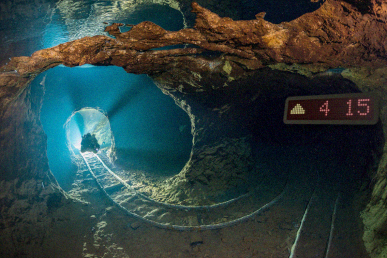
4:15
